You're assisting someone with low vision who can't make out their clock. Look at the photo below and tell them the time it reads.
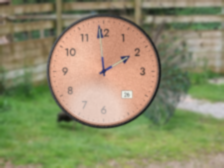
1:59
